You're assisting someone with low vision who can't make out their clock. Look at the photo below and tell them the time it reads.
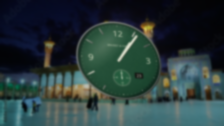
1:06
